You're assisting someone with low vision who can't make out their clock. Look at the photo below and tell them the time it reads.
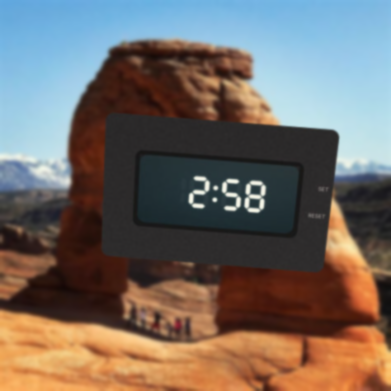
2:58
